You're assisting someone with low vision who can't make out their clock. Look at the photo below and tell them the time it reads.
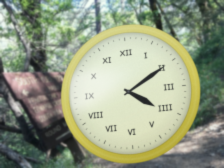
4:10
